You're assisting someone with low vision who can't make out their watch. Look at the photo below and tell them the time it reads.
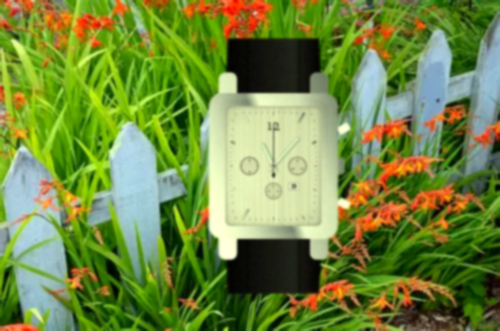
11:07
